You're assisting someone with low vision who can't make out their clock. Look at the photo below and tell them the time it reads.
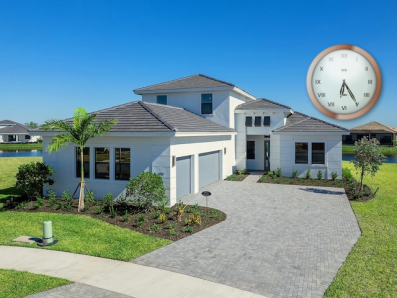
6:25
